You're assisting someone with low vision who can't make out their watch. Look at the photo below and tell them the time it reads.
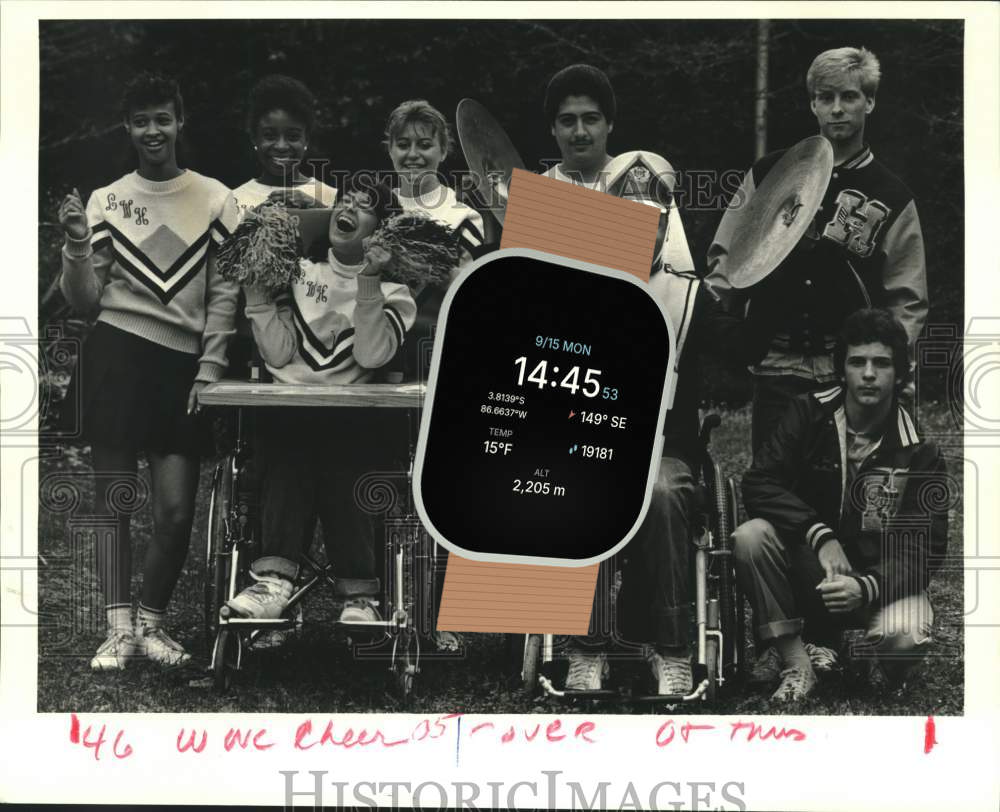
14:45:53
